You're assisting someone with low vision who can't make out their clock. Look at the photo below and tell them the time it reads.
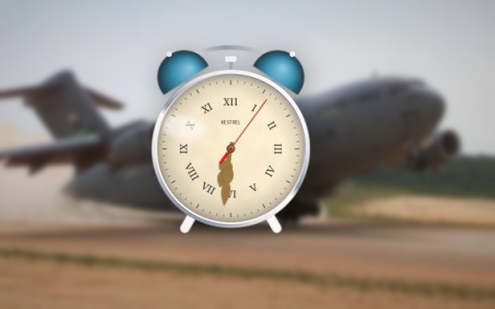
6:31:06
